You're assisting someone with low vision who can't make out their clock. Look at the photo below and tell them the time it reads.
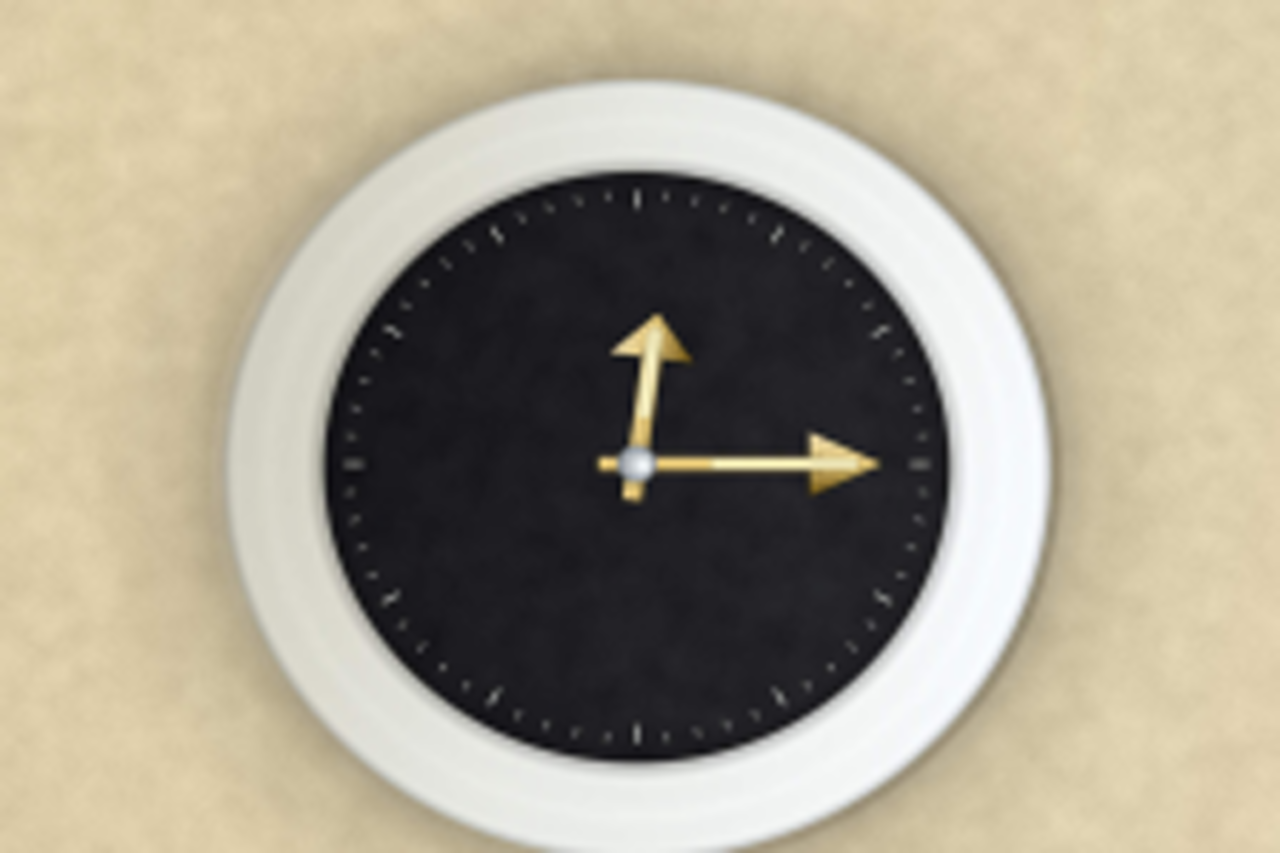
12:15
